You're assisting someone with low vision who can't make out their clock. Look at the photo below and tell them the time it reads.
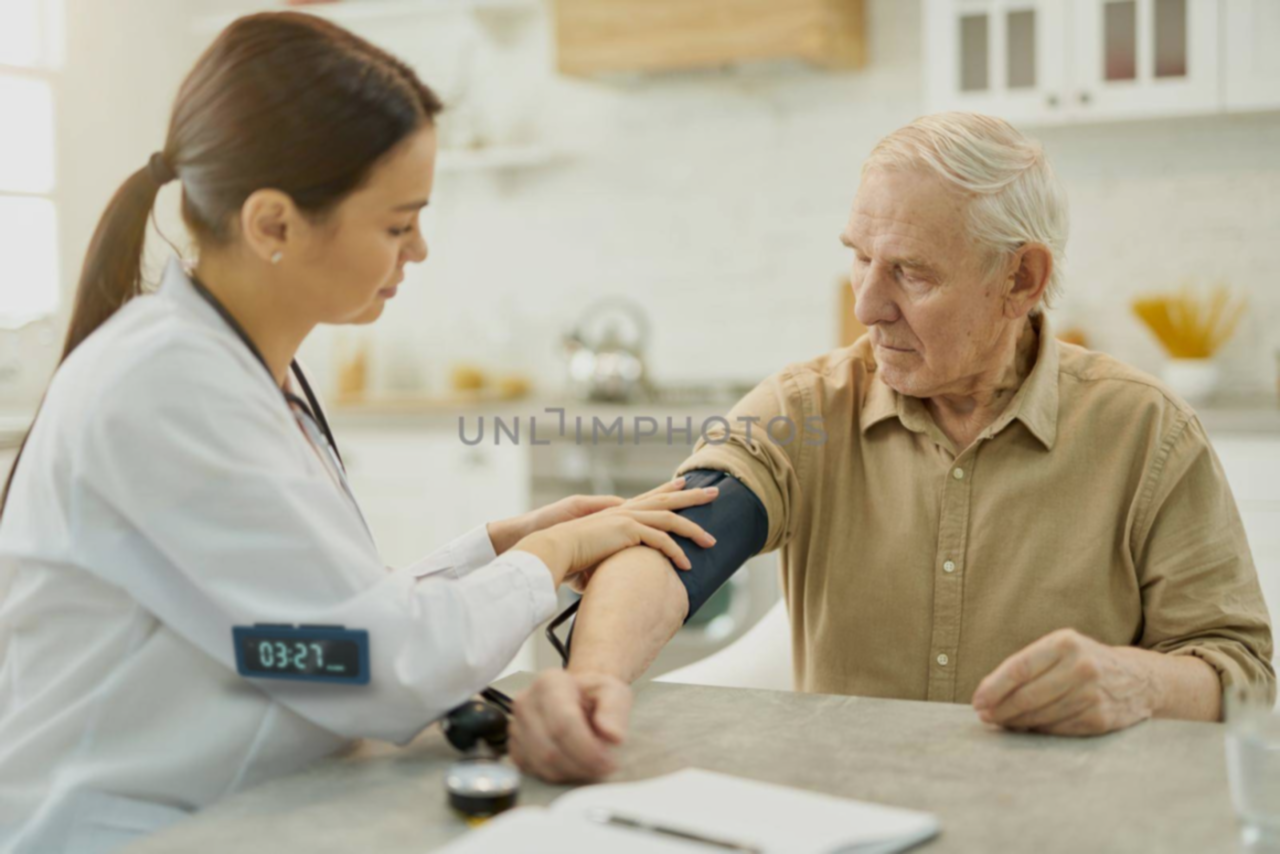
3:27
